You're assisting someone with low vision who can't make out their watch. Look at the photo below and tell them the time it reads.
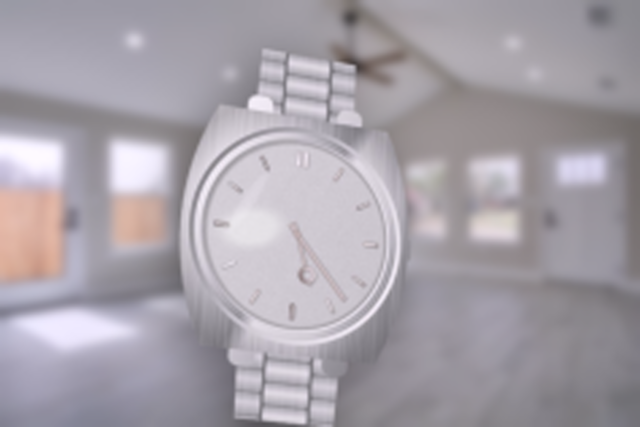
5:23
